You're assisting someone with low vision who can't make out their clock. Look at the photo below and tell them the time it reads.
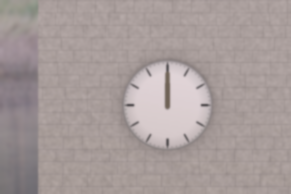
12:00
